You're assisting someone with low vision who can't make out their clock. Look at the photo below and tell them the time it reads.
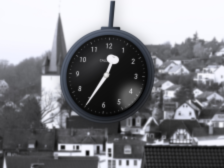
12:35
